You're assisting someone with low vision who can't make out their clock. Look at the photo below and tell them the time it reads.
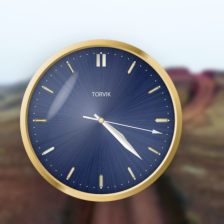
4:22:17
